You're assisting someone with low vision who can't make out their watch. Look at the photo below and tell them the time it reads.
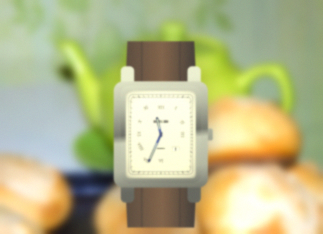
11:34
